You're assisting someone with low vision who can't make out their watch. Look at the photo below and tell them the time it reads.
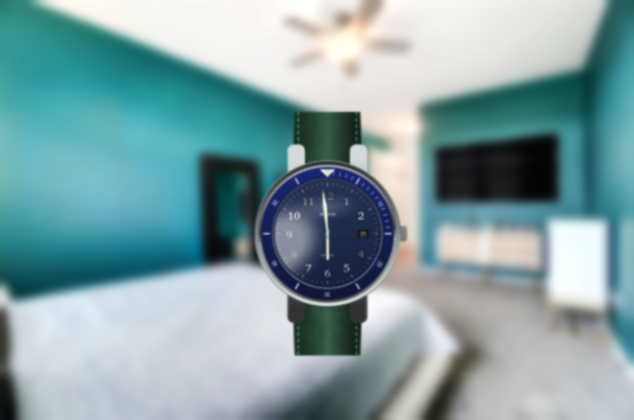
5:59
